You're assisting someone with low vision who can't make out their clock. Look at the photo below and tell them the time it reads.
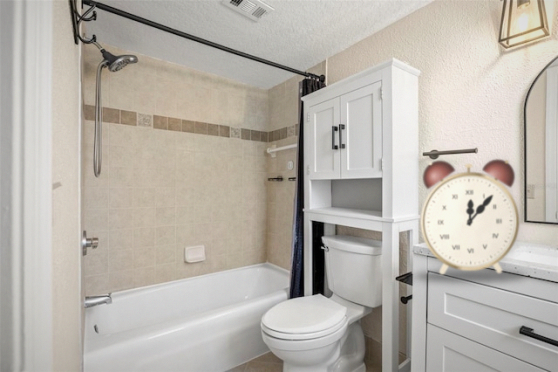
12:07
